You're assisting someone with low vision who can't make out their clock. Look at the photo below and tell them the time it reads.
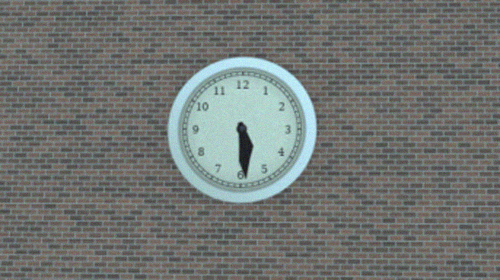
5:29
